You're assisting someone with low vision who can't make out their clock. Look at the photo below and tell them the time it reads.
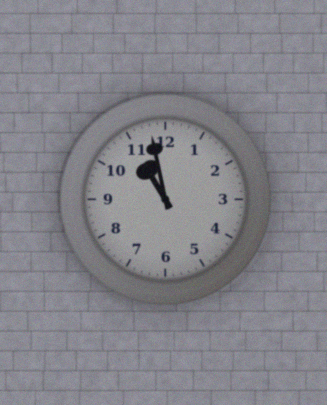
10:58
